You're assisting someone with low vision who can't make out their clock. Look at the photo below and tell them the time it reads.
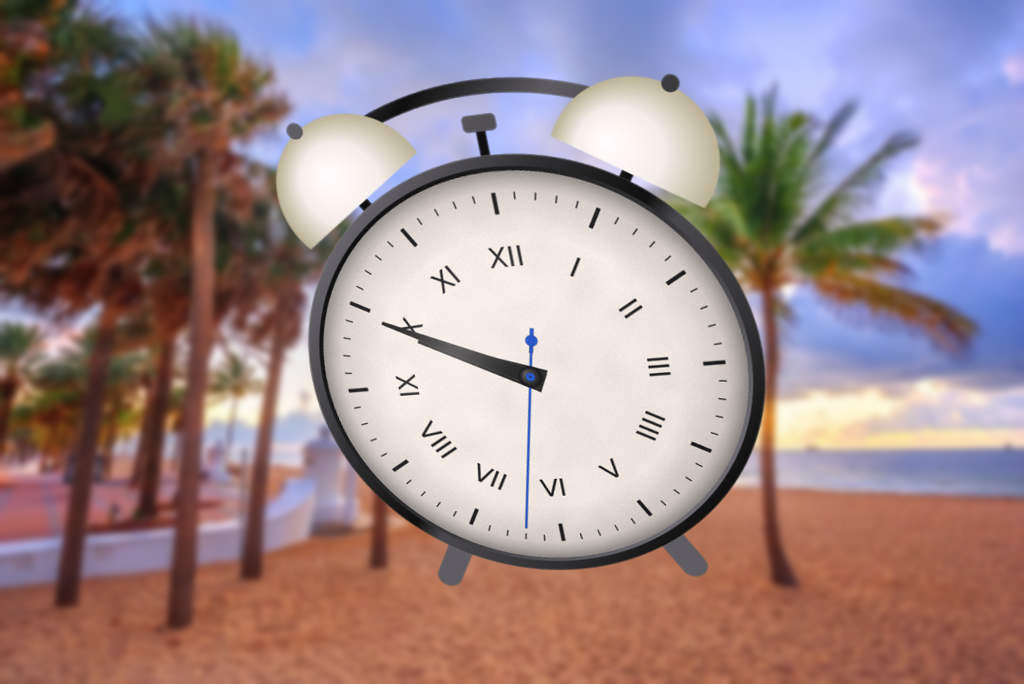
9:49:32
